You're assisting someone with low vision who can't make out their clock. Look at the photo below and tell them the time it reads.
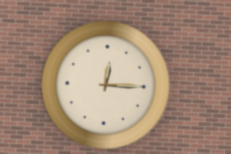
12:15
